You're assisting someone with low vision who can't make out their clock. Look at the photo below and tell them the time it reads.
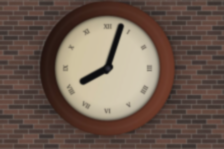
8:03
